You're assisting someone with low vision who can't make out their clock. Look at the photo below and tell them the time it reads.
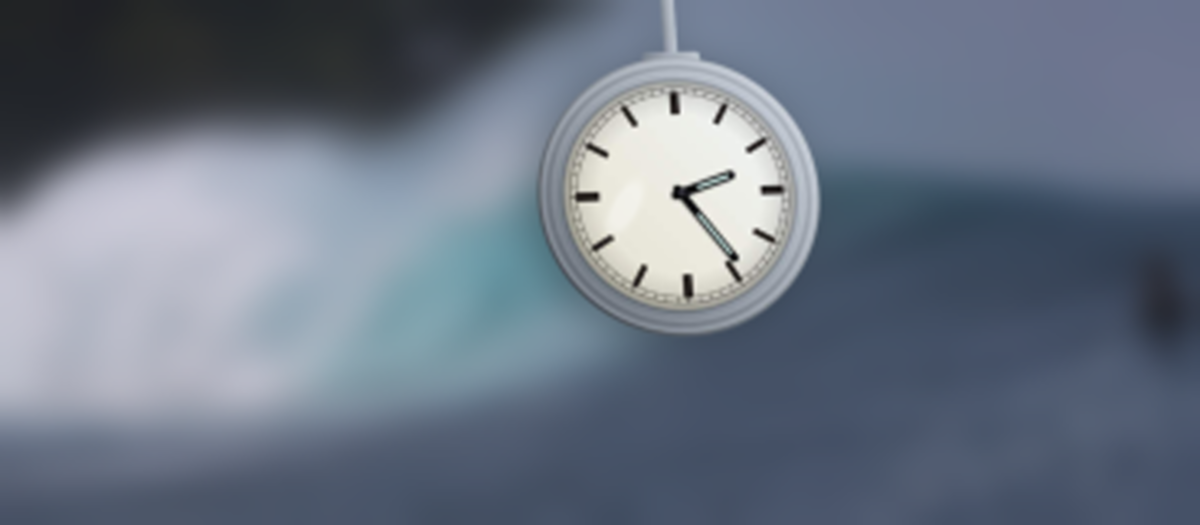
2:24
